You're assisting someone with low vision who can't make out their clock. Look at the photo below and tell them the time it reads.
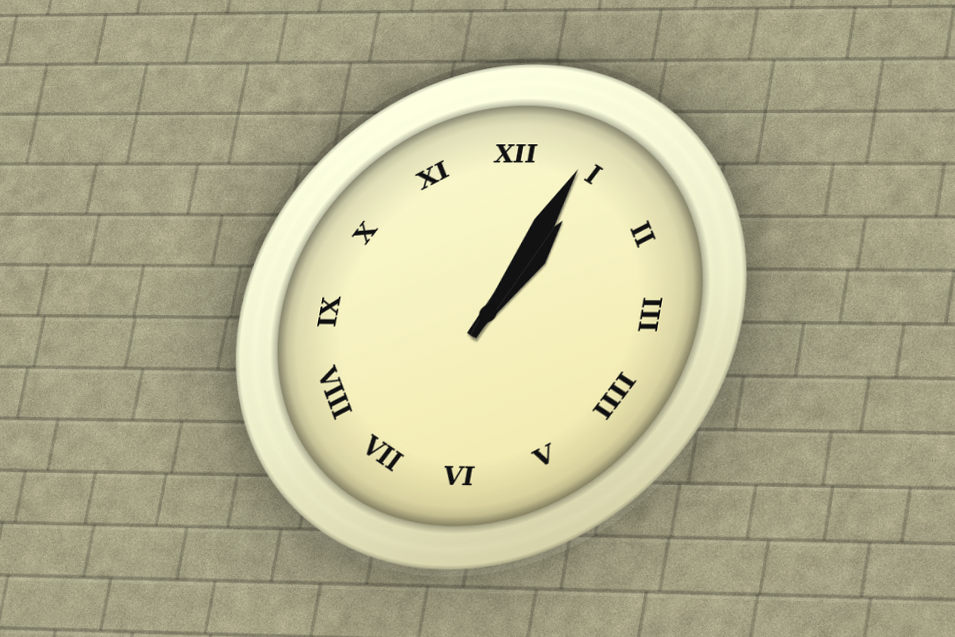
1:04
